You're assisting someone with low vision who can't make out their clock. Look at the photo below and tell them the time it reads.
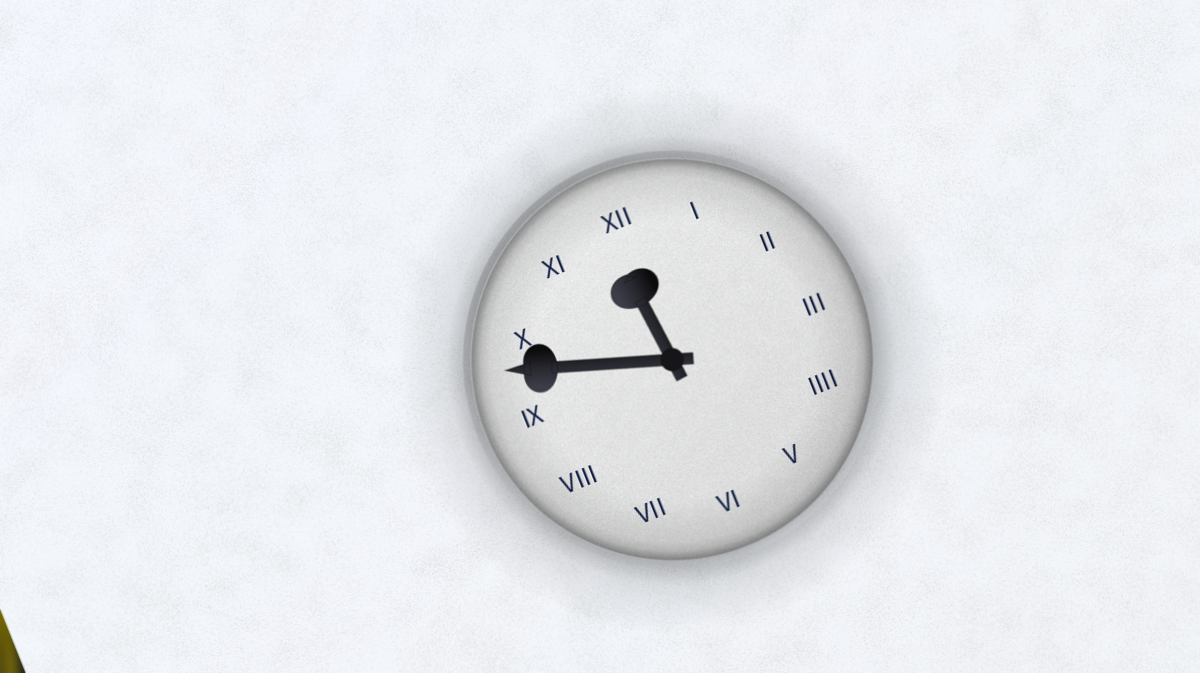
11:48
